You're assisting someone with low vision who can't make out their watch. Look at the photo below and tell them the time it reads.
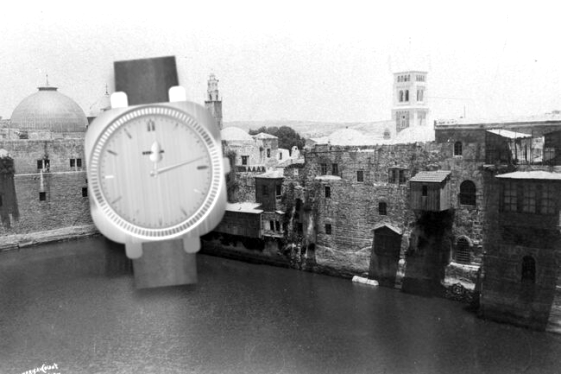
12:13
